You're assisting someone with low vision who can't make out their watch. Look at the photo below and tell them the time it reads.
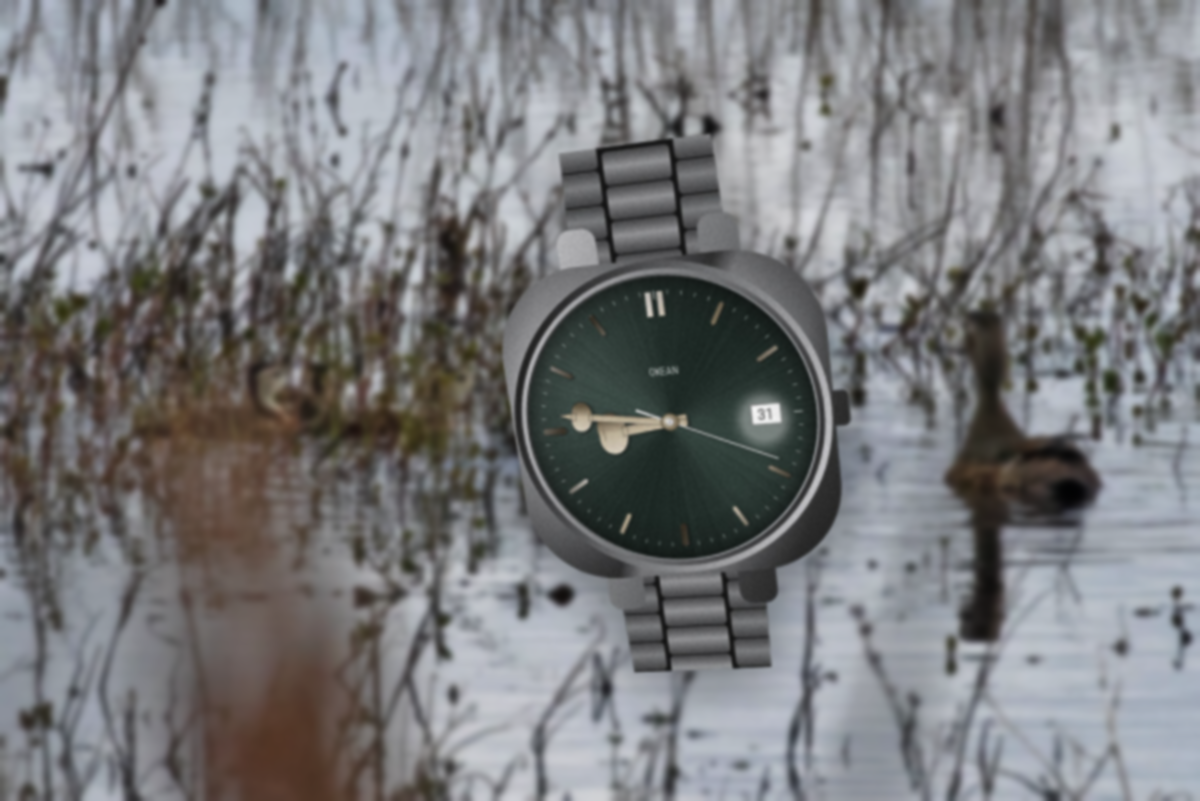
8:46:19
